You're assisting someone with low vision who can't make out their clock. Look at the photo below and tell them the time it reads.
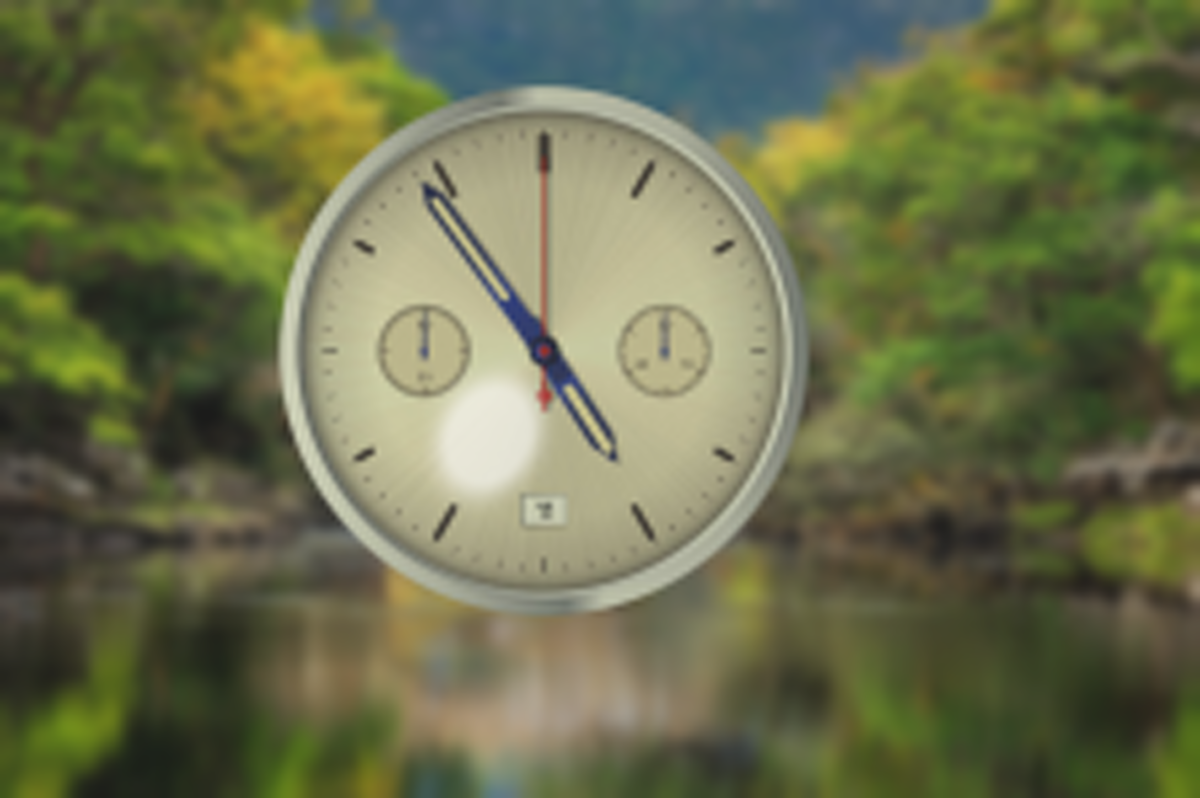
4:54
